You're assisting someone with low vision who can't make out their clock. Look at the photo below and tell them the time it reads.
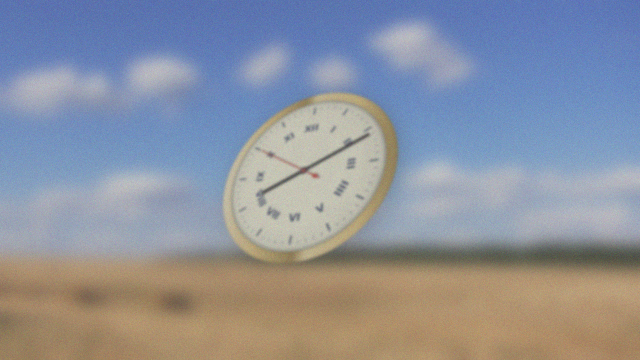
8:10:50
